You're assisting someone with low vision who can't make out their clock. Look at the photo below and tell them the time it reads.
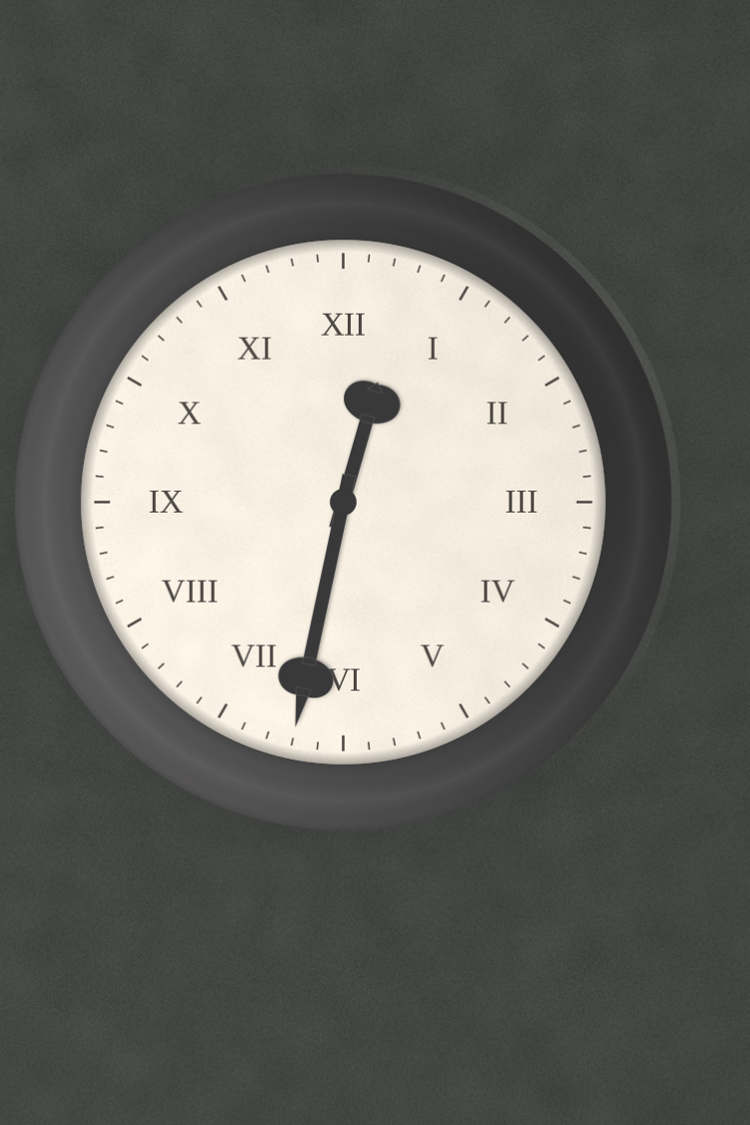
12:32
